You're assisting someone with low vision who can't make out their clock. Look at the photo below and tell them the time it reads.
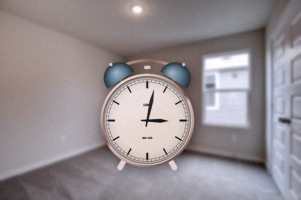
3:02
